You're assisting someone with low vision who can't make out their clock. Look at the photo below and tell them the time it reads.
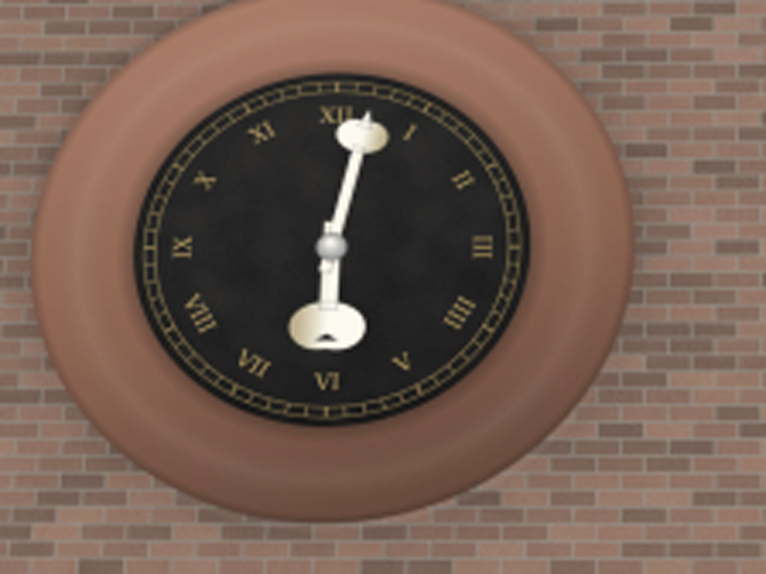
6:02
